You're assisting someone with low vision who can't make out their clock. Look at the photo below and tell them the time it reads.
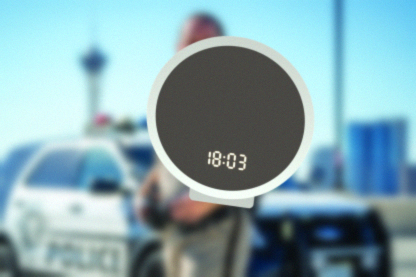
18:03
